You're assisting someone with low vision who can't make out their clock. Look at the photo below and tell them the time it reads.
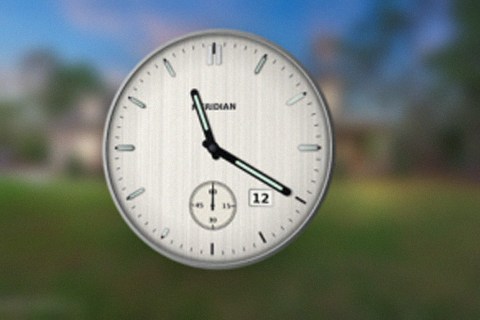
11:20
